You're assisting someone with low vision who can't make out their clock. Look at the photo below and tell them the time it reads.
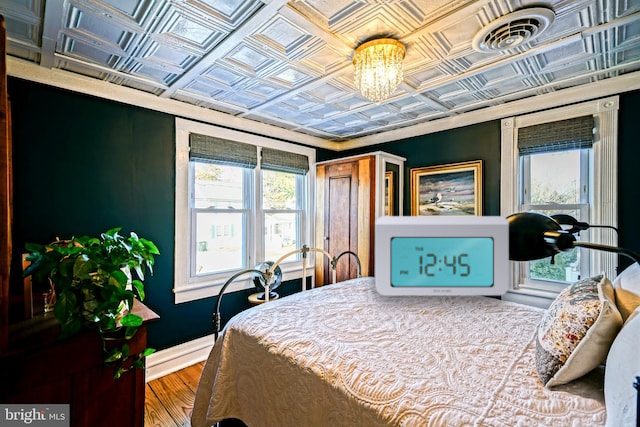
12:45
